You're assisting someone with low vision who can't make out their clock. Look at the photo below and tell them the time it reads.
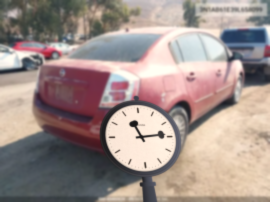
11:14
